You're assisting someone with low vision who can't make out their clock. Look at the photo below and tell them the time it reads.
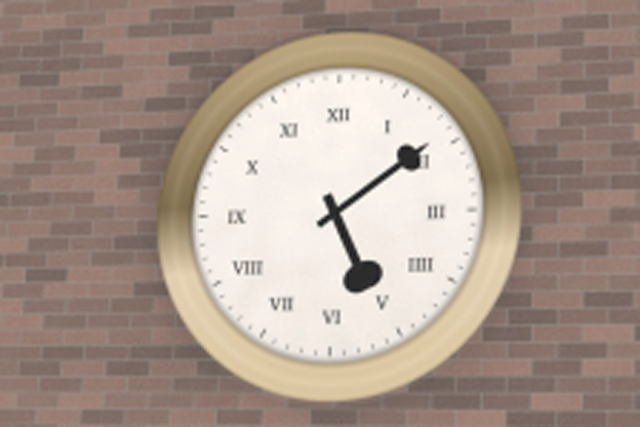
5:09
